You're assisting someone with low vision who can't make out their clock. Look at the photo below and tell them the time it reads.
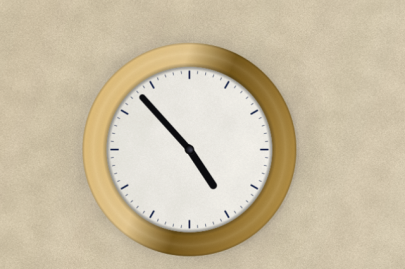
4:53
